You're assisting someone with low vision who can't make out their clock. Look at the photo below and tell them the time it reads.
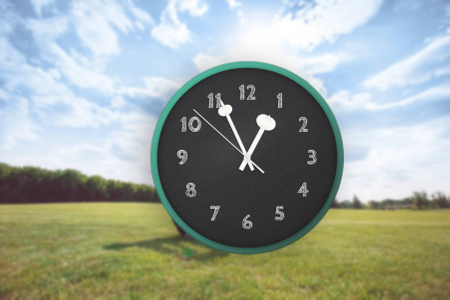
12:55:52
